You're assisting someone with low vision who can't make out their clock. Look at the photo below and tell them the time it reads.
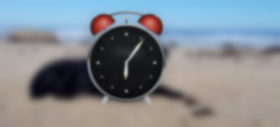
6:06
